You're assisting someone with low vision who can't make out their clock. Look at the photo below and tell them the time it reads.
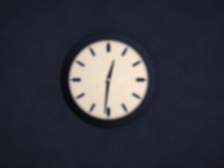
12:31
